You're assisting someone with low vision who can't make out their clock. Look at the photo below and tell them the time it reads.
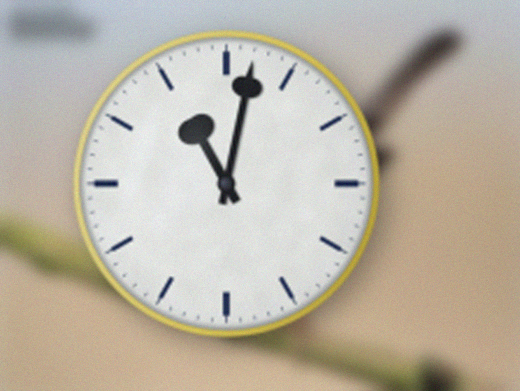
11:02
